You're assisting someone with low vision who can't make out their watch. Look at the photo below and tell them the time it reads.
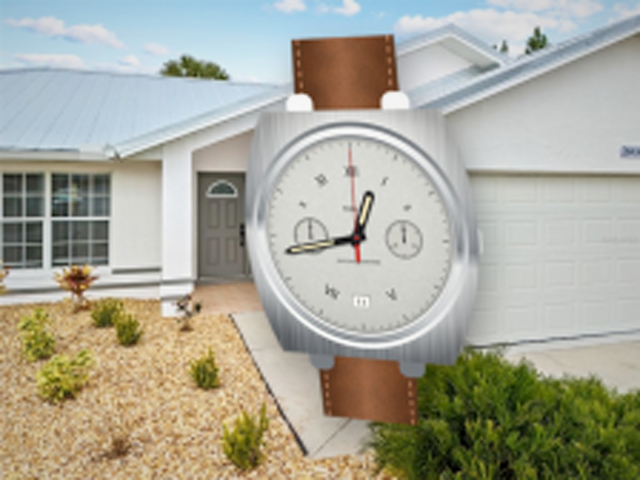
12:43
